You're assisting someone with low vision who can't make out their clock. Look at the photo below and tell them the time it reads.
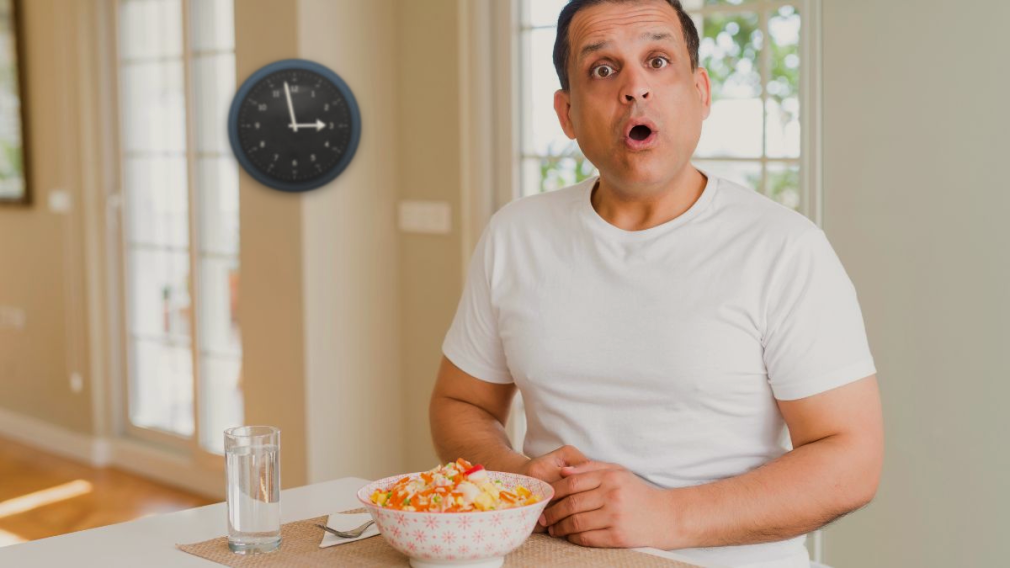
2:58
